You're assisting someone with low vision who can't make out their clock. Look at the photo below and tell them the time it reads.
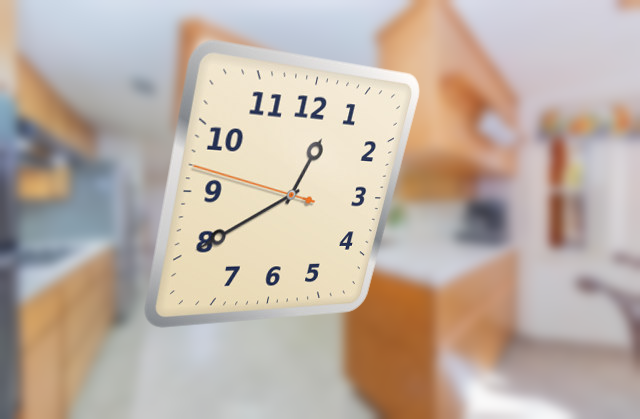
12:39:47
